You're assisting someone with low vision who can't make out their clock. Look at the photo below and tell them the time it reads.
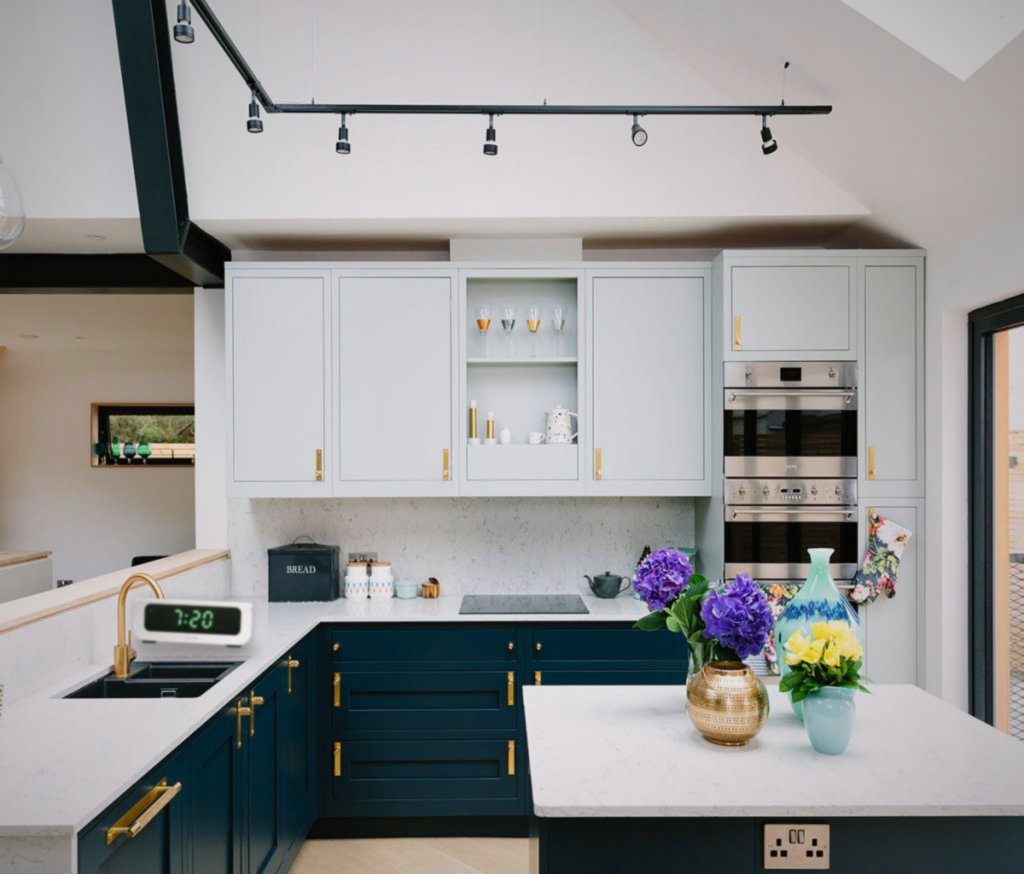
7:20
